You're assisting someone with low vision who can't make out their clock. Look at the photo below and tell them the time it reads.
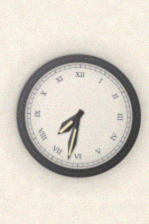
7:32
